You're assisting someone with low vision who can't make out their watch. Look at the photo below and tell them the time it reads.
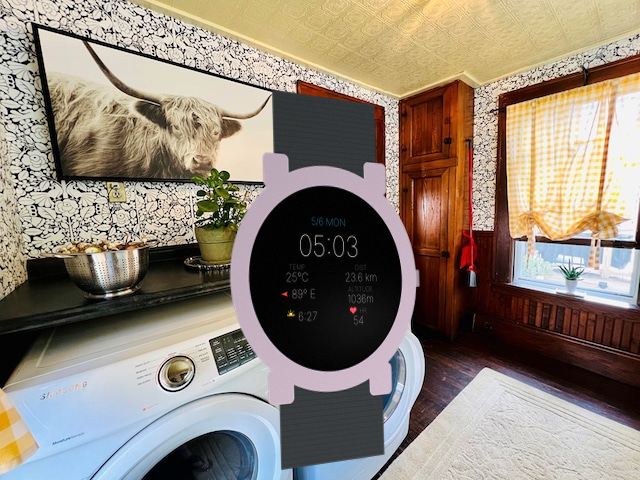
5:03
